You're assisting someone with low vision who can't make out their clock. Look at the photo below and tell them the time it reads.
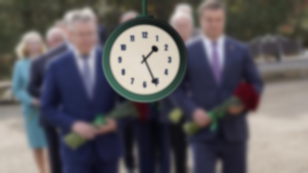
1:26
